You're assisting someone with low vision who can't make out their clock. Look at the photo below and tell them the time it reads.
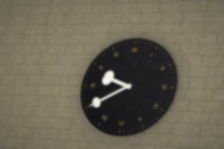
9:40
